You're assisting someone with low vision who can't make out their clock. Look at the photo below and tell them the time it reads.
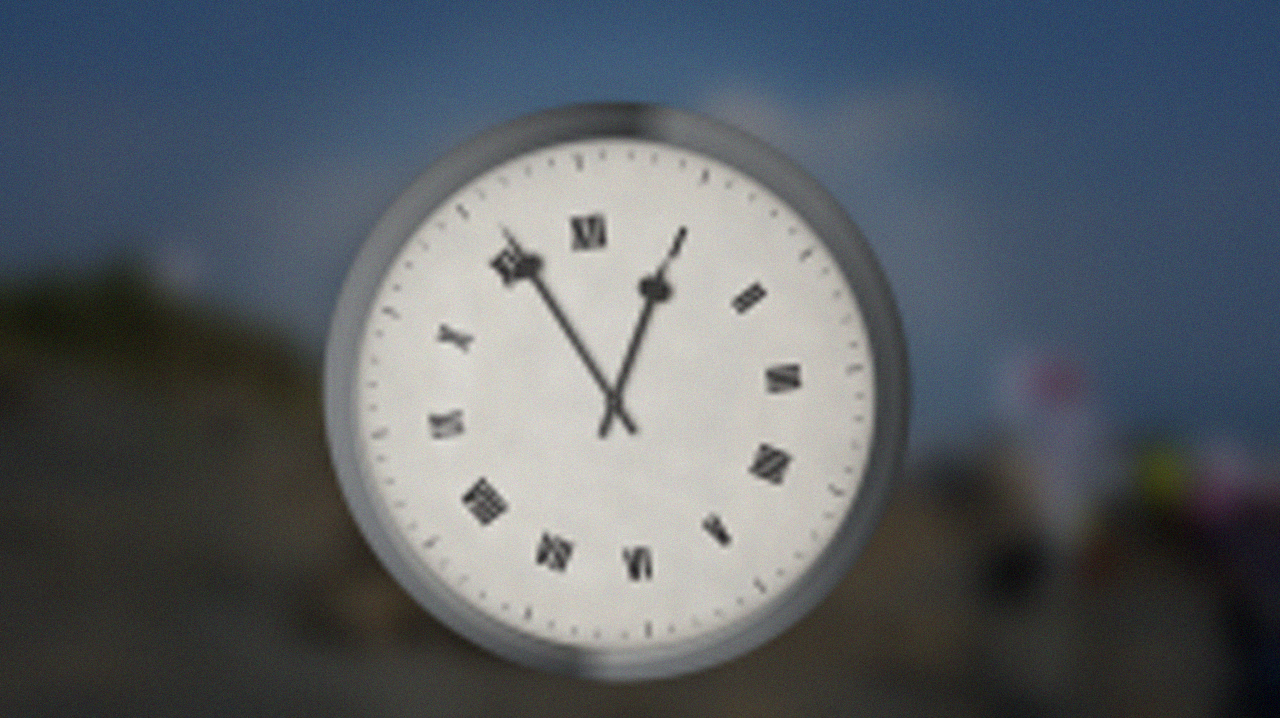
12:56
